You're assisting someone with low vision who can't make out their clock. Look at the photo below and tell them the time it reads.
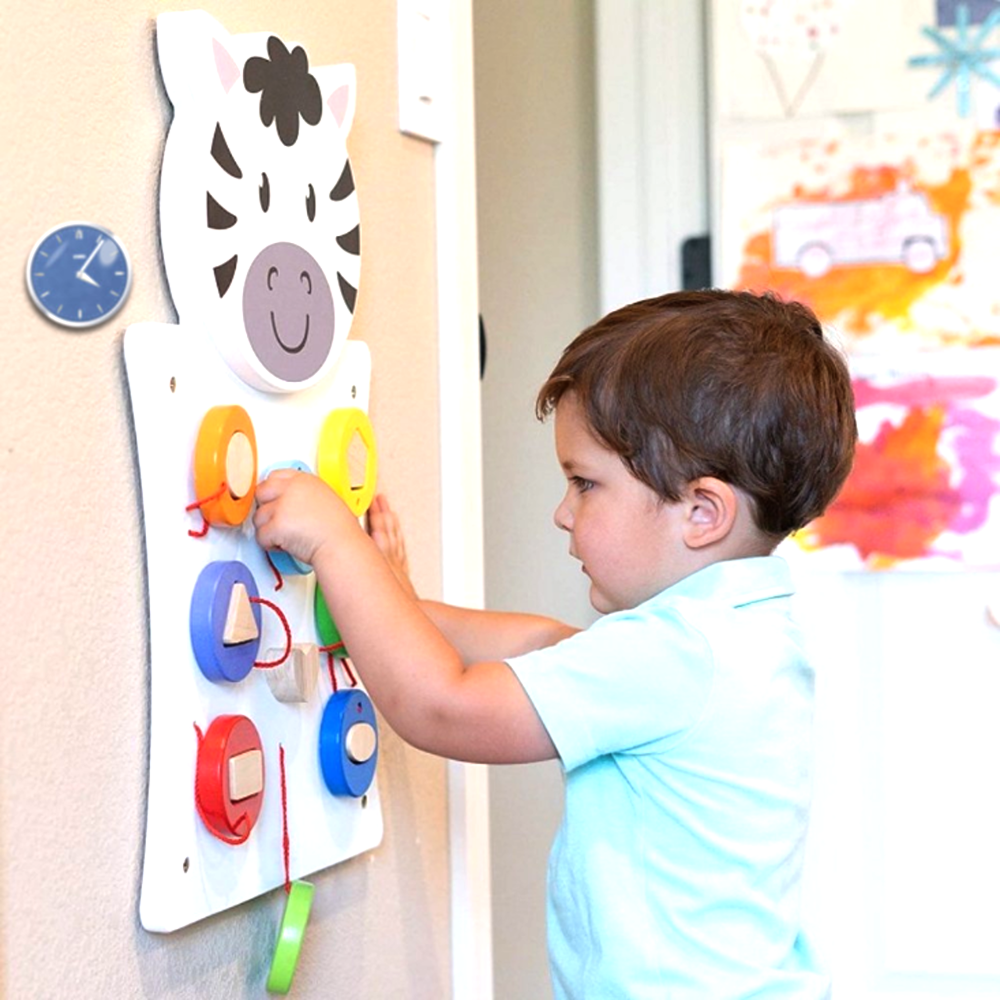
4:06
